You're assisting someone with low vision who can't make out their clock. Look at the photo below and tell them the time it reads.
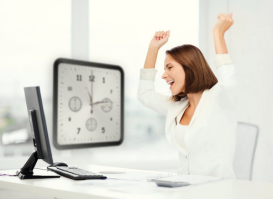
11:14
